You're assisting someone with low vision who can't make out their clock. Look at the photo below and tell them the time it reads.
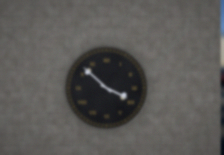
3:52
